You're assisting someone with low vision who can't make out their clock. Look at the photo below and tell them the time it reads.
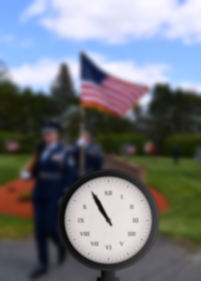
10:55
